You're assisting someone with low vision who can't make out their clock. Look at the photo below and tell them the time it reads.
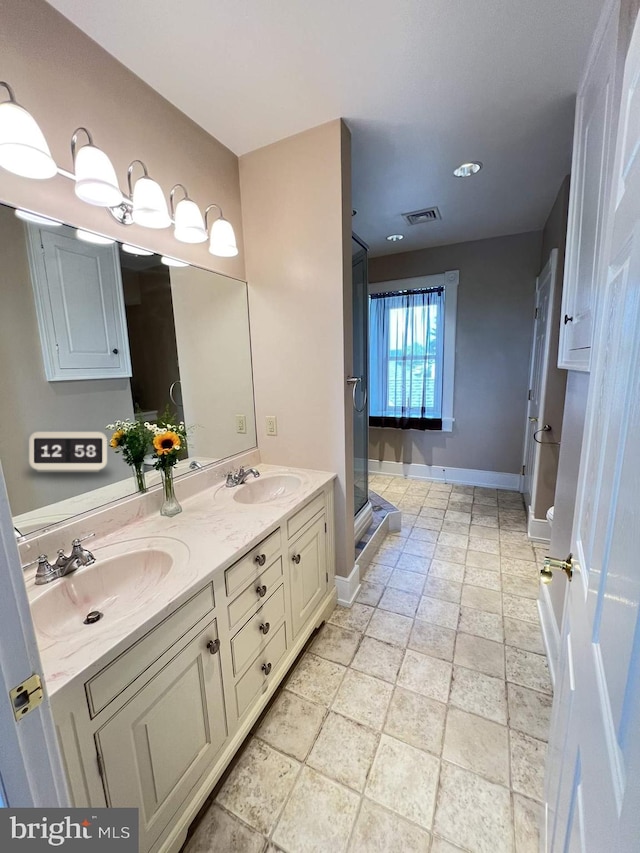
12:58
